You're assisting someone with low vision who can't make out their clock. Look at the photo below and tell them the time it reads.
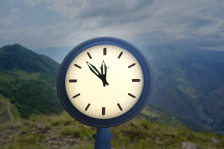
11:53
